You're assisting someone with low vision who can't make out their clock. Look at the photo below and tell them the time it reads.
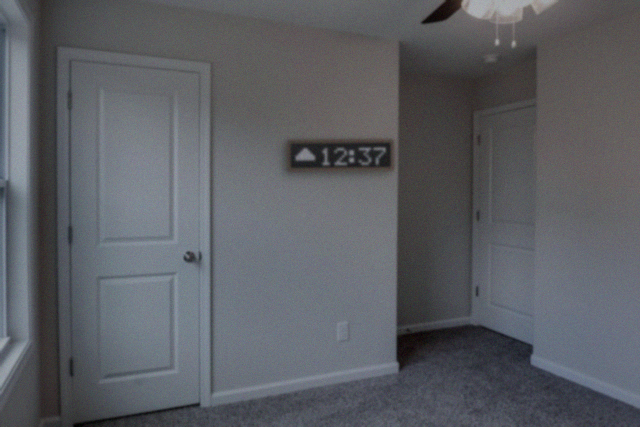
12:37
